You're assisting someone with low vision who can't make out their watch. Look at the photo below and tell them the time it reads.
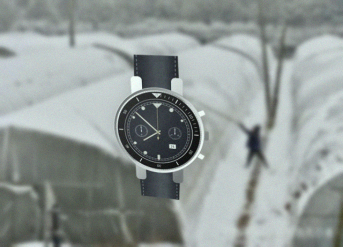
7:52
